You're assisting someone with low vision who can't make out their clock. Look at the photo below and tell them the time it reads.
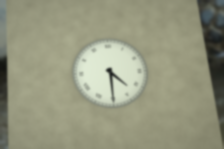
4:30
